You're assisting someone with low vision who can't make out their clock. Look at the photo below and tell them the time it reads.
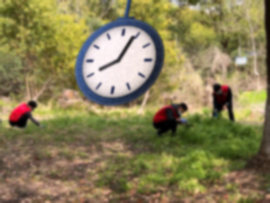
8:04
